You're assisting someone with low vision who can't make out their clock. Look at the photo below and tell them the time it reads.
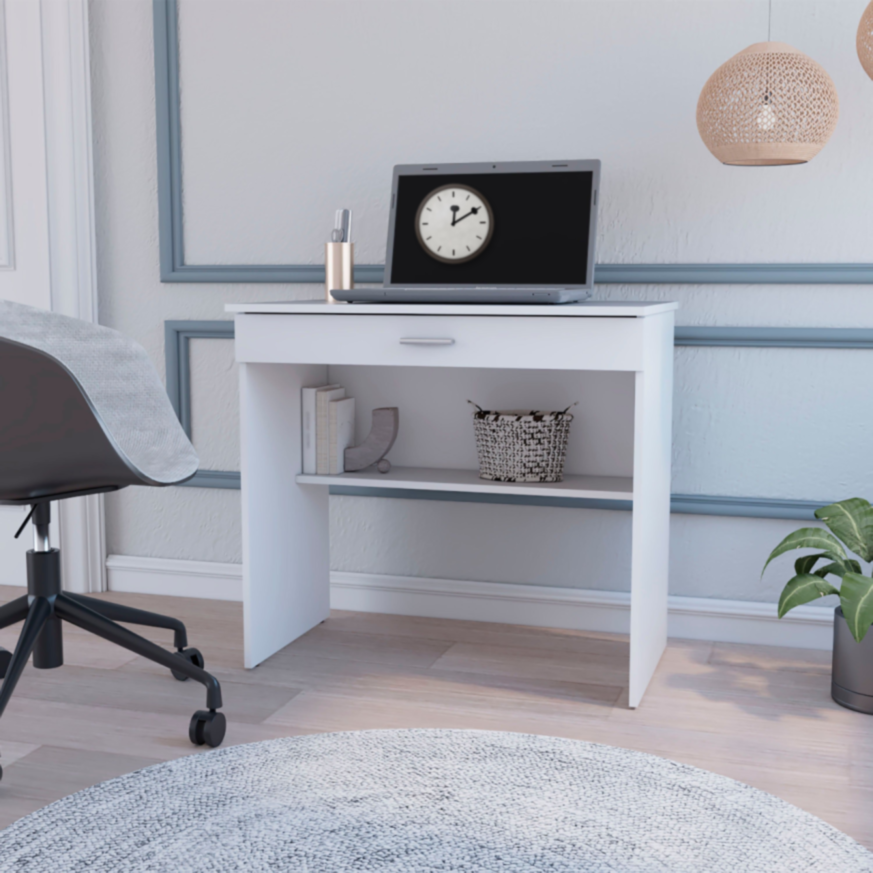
12:10
